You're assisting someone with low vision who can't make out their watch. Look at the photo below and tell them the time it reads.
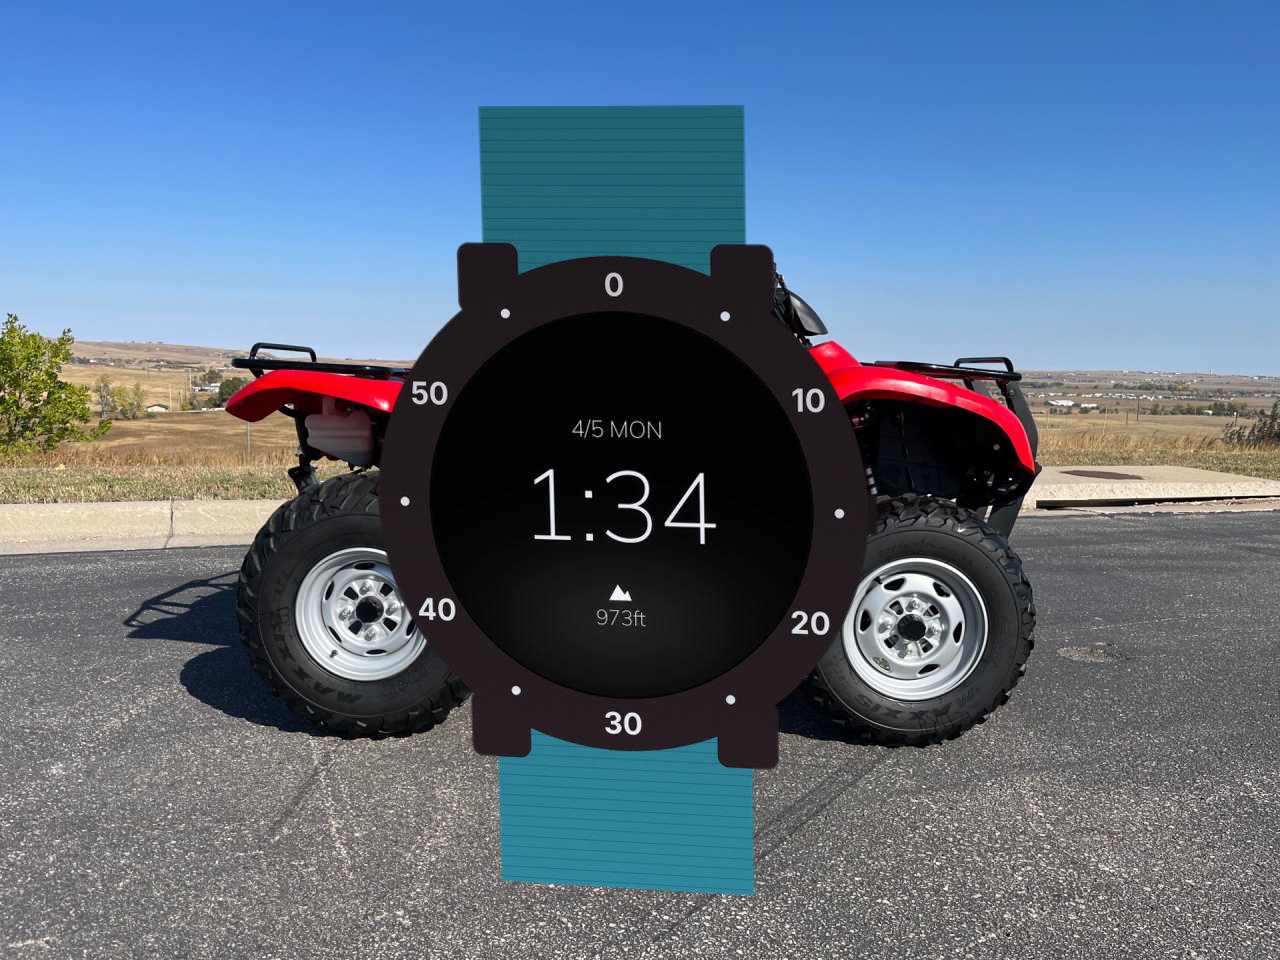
1:34
